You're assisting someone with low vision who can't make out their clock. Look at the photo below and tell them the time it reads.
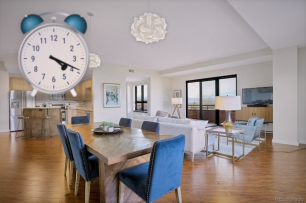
4:19
